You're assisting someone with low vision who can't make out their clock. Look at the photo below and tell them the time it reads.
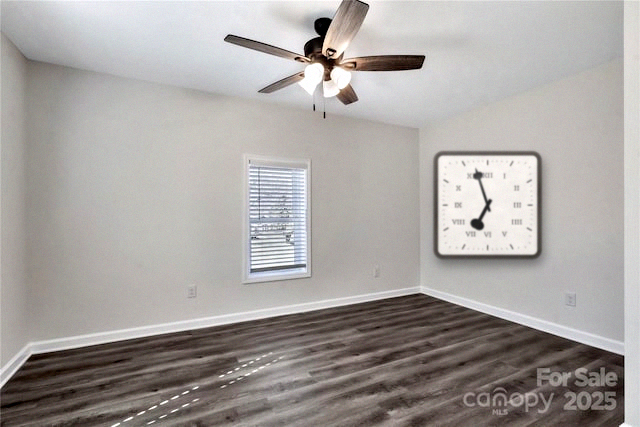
6:57
